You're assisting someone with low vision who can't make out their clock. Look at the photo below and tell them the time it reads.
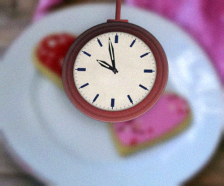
9:58
